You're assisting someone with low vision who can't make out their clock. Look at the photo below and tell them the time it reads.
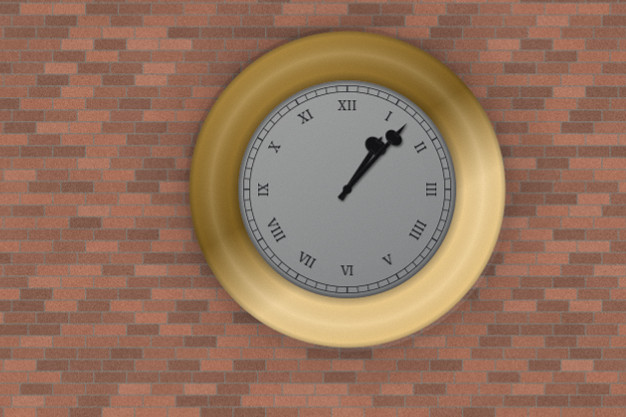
1:07
